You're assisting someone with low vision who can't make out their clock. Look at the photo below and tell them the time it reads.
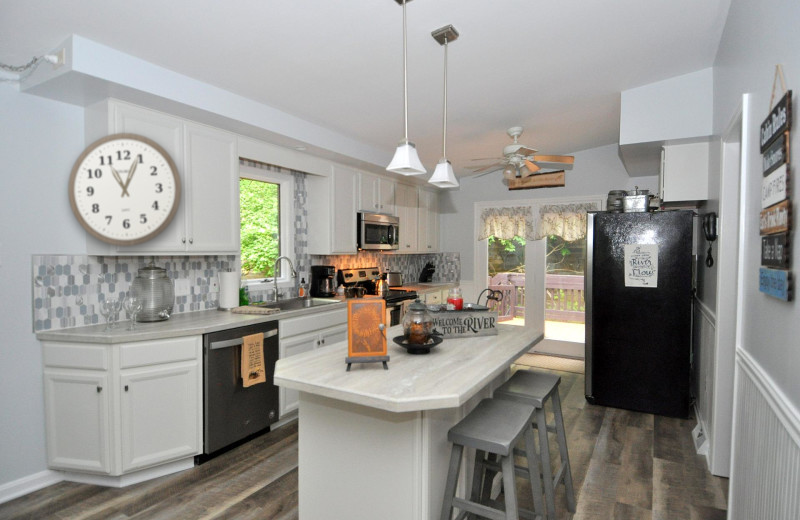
11:04
